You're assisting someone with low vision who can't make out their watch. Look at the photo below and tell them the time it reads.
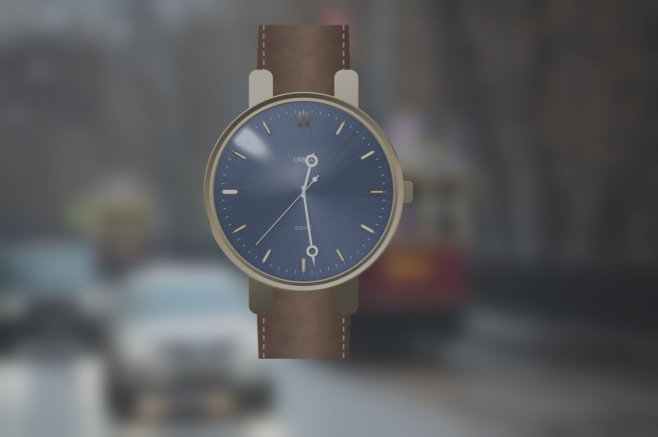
12:28:37
